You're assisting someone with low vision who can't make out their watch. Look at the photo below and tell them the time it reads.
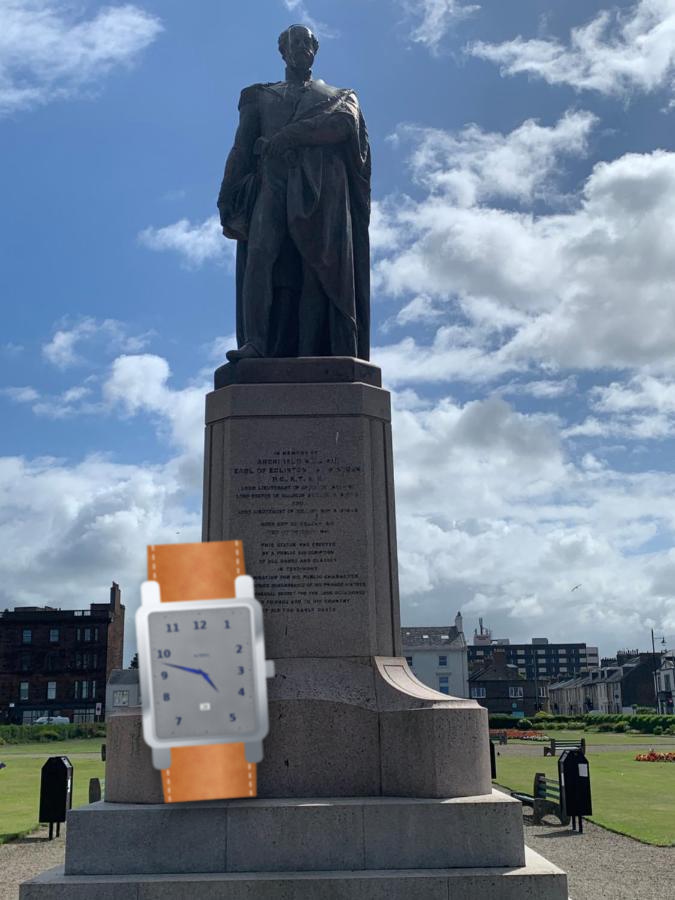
4:48
